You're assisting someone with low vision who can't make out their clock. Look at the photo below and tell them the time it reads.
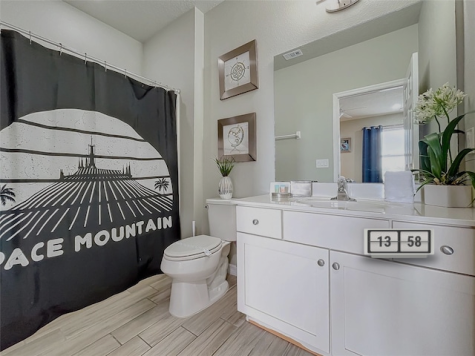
13:58
